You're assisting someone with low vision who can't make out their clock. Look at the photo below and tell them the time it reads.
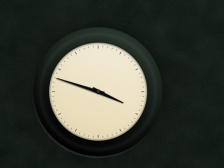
3:48
